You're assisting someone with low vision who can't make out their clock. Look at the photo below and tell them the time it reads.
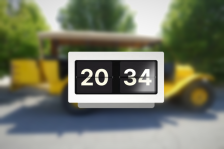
20:34
